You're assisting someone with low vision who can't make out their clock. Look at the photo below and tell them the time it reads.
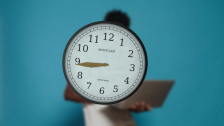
8:44
